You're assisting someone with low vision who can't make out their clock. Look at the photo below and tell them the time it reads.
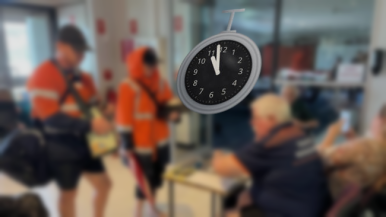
10:58
